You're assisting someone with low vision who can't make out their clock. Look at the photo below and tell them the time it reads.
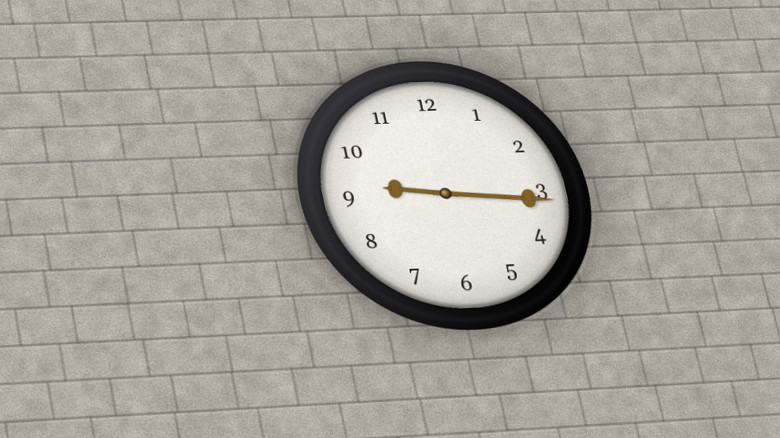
9:16
